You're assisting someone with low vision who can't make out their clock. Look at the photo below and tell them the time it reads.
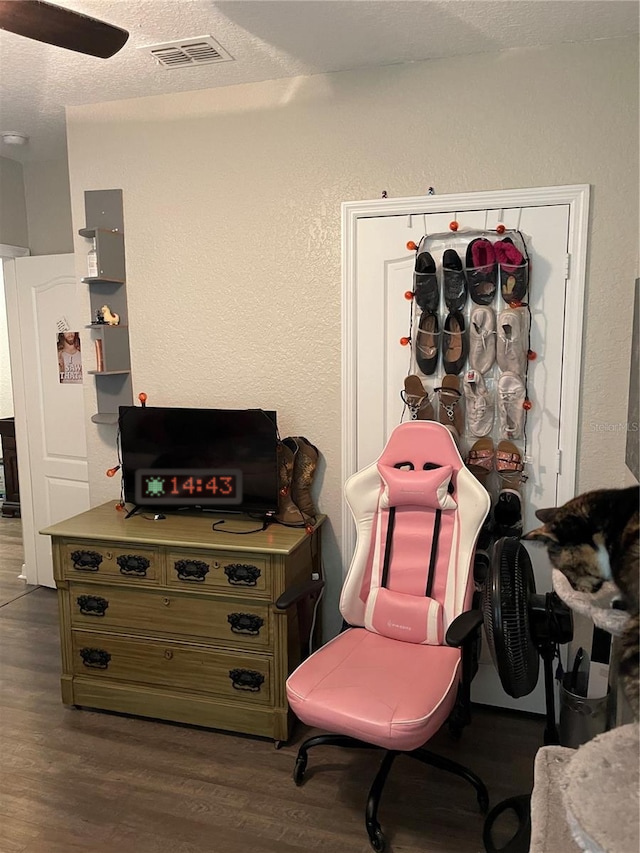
14:43
